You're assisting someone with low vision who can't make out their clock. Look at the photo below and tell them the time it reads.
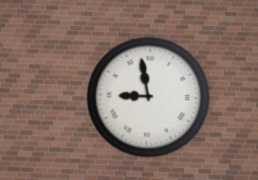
8:58
